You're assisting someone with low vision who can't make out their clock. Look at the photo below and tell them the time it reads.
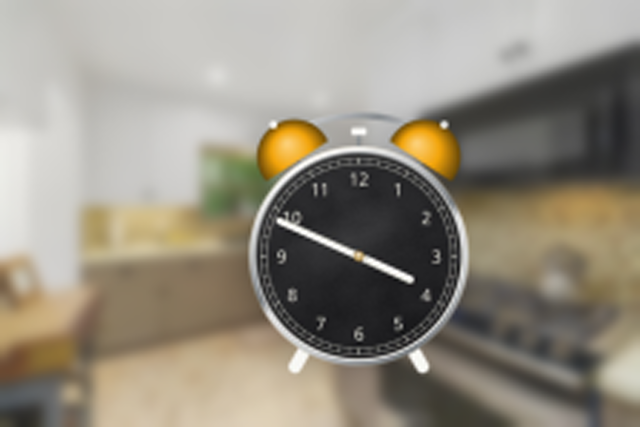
3:49
